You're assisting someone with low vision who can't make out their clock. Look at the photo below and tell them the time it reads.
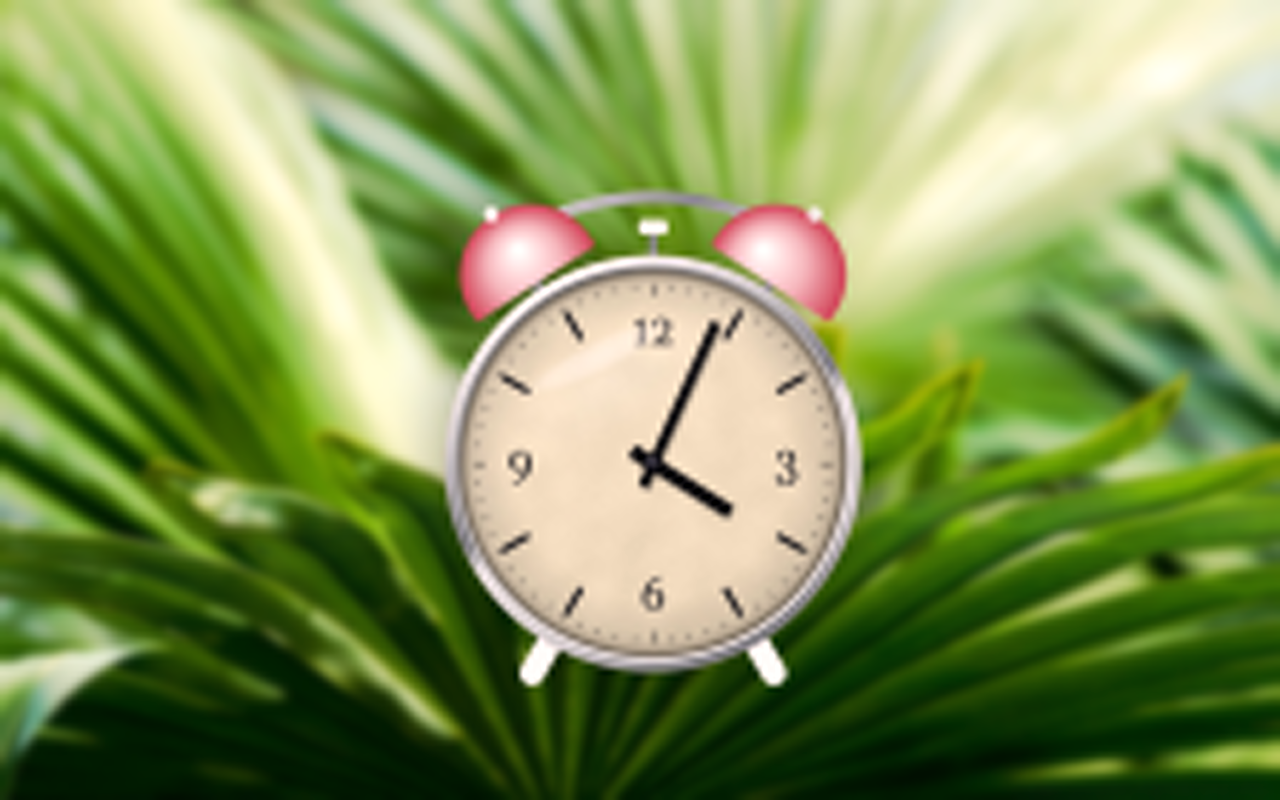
4:04
